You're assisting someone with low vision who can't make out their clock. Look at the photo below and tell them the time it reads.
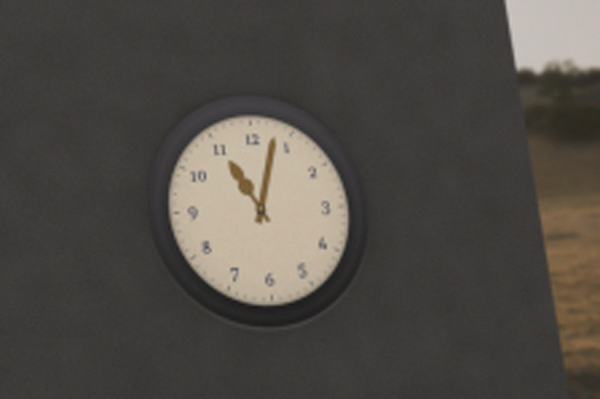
11:03
